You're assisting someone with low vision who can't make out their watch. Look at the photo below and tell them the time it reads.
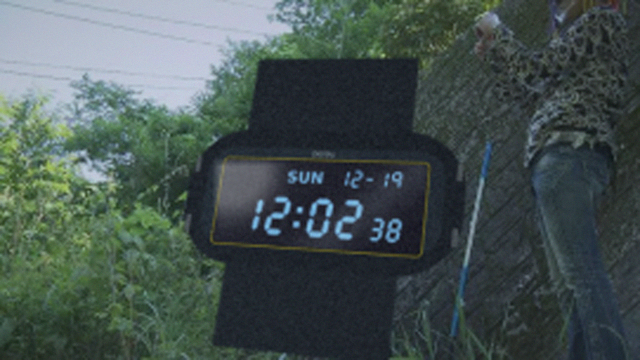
12:02:38
